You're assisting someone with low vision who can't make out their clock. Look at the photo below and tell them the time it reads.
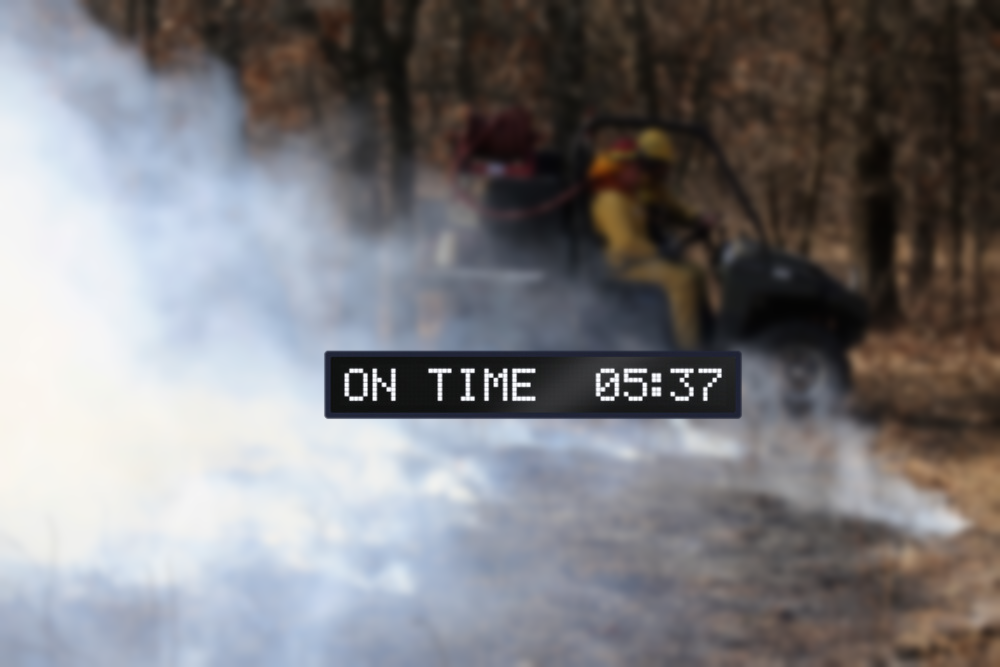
5:37
